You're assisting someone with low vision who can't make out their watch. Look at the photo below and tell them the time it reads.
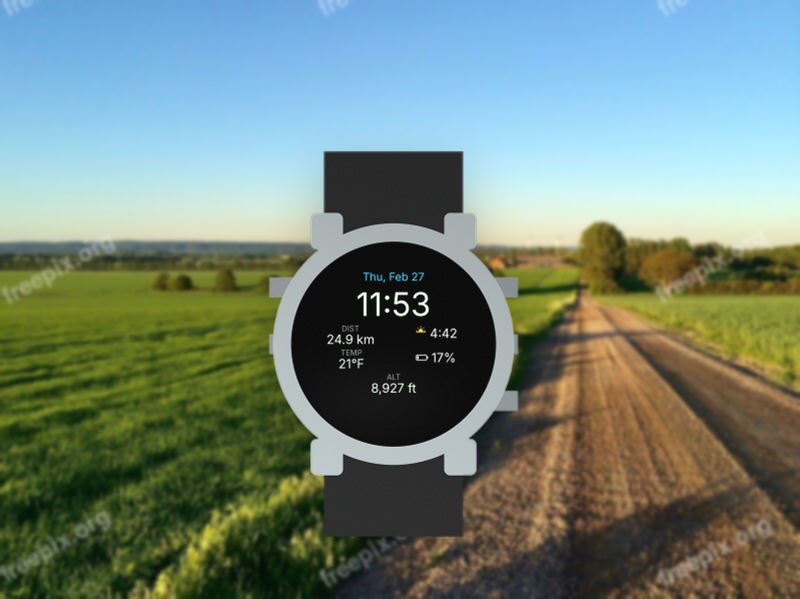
11:53
